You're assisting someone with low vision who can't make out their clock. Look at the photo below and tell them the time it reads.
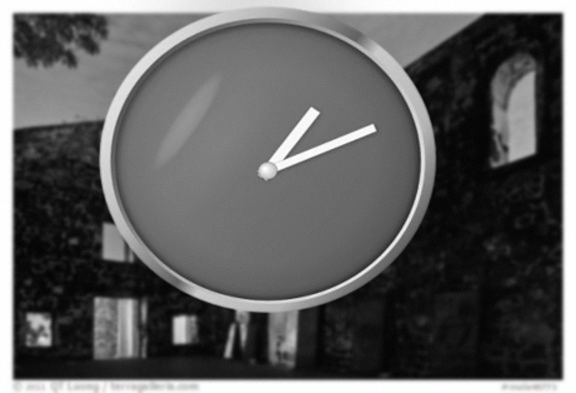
1:11
